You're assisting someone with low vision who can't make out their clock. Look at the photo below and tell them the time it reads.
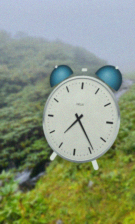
7:24
